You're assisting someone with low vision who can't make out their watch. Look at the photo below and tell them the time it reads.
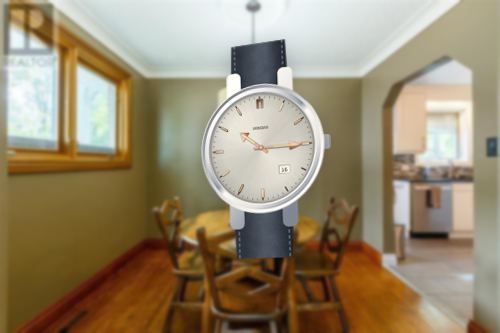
10:15
